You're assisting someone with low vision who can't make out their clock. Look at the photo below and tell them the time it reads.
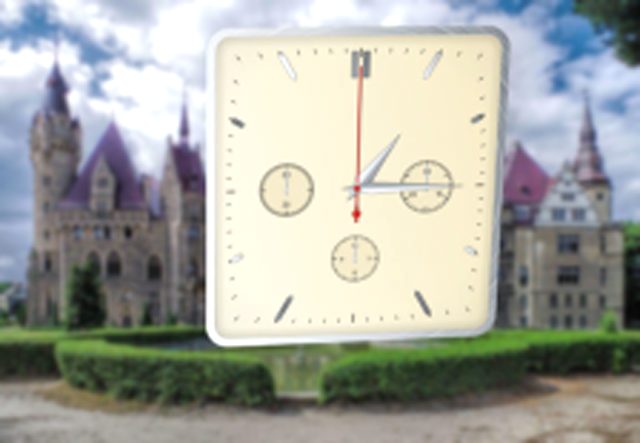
1:15
